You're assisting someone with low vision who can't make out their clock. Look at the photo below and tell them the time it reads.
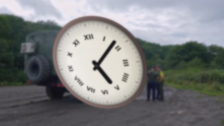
5:08
